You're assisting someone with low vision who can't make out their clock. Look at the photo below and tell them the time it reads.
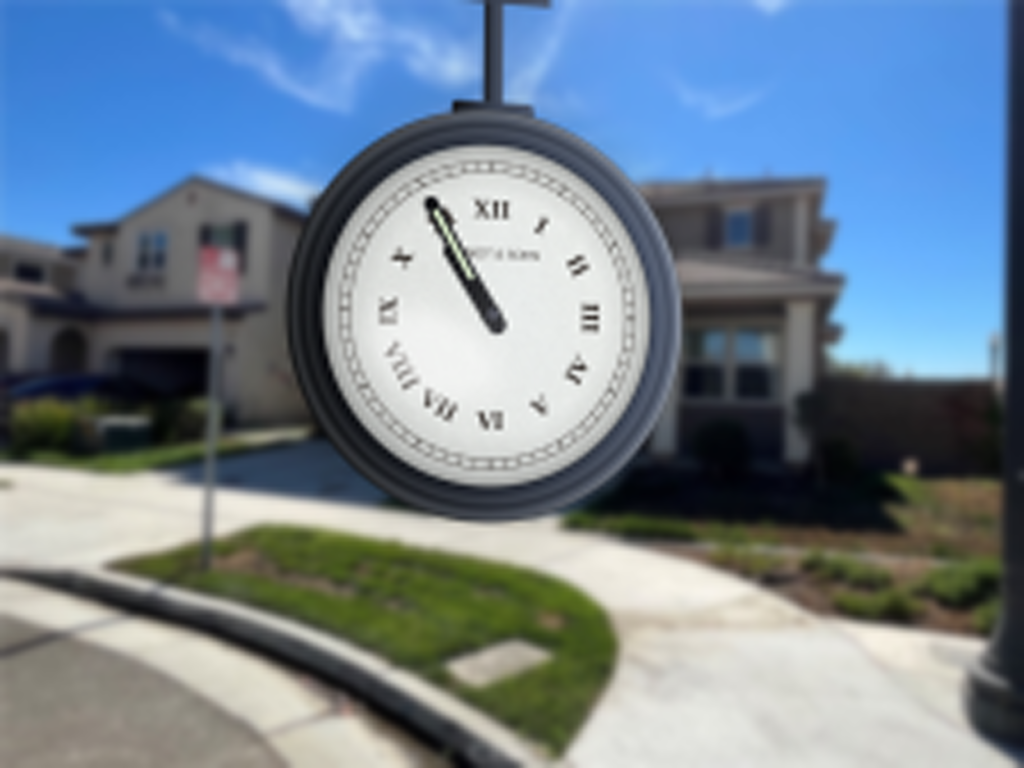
10:55
